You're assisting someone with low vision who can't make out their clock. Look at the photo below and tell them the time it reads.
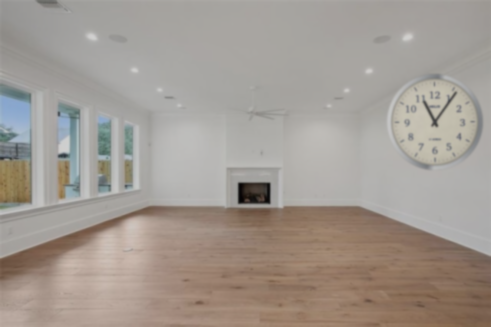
11:06
